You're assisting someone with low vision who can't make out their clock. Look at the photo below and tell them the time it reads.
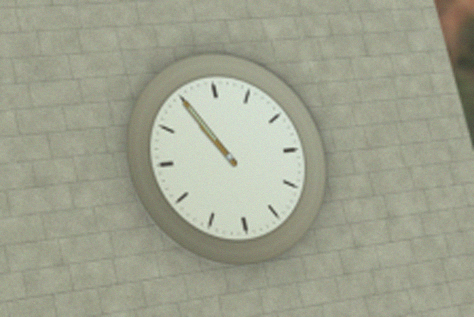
10:55
